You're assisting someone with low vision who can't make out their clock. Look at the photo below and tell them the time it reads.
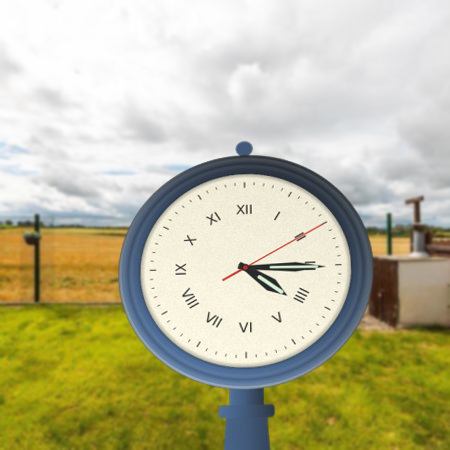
4:15:10
